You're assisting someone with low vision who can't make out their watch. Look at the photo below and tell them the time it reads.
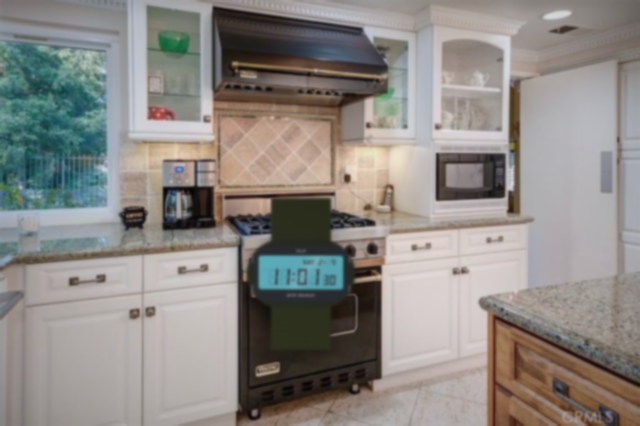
11:01
